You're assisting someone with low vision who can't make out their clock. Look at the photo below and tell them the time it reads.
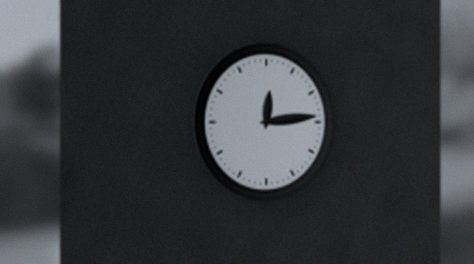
12:14
